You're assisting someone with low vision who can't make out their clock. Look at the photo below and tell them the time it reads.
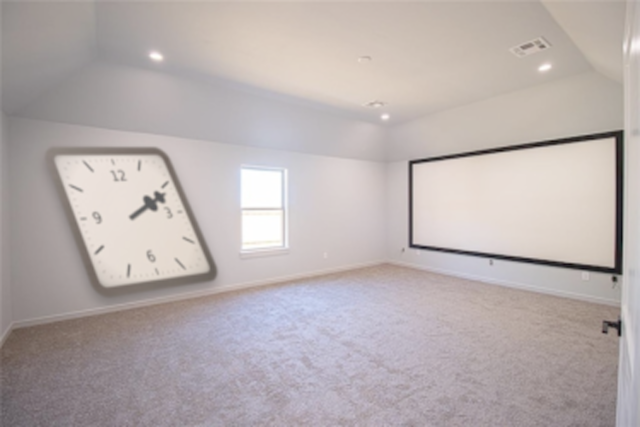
2:11
